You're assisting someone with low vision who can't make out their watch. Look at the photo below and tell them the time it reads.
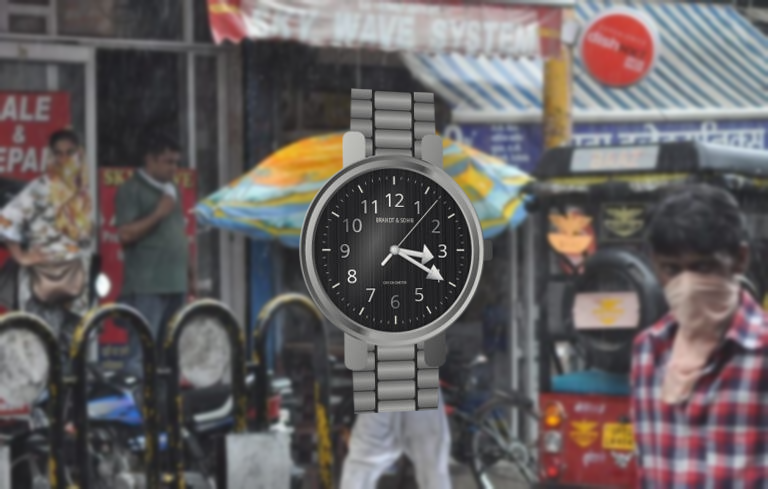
3:20:07
